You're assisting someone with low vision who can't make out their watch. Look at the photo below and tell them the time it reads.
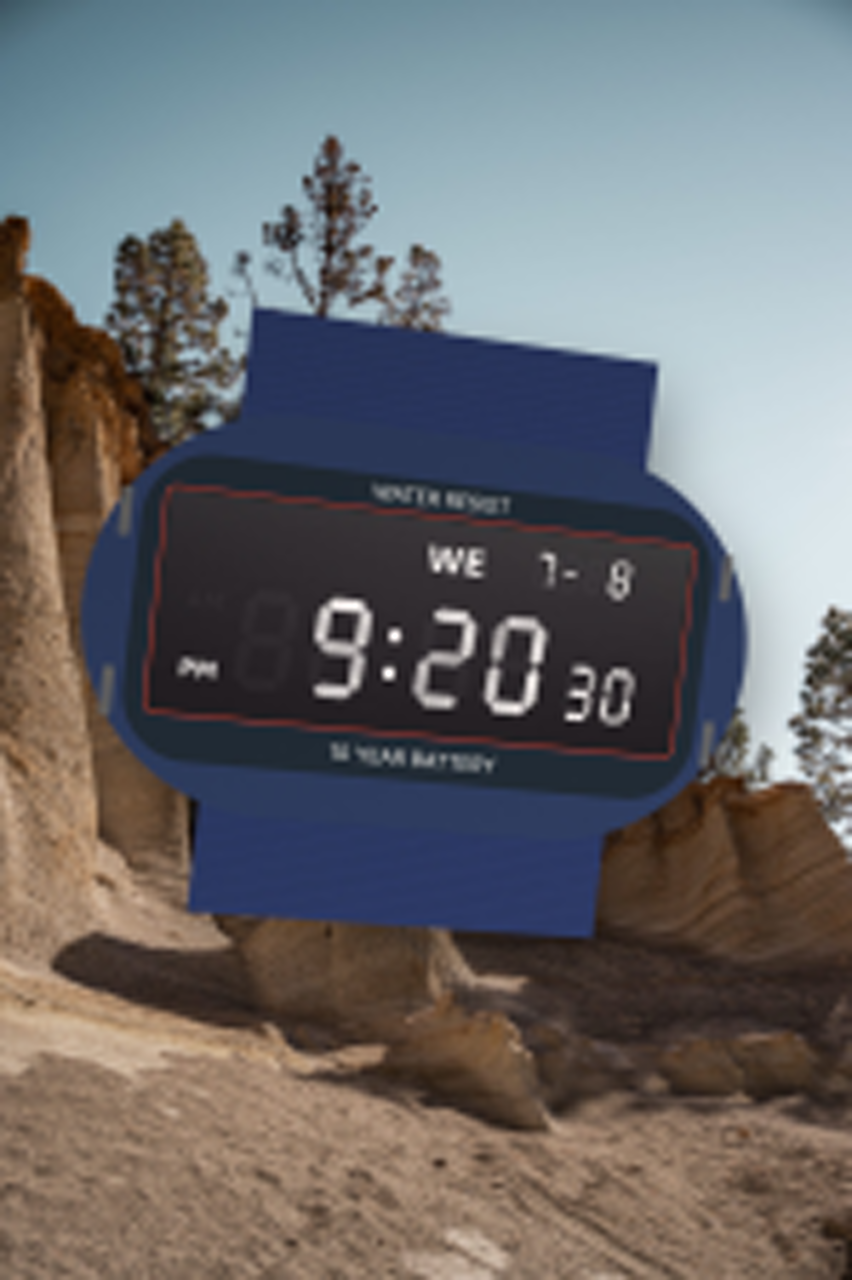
9:20:30
